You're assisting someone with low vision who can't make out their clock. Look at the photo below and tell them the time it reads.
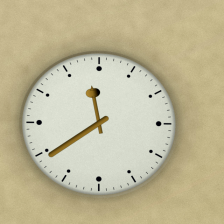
11:39
